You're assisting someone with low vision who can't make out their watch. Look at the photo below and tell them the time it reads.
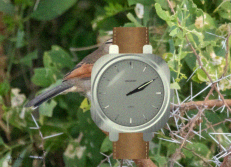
2:10
